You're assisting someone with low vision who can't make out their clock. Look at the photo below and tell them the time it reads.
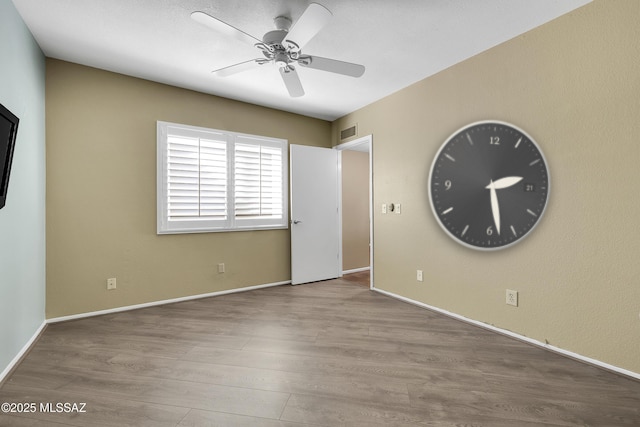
2:28
